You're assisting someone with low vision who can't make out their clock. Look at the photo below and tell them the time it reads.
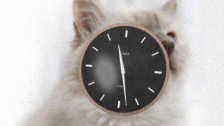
11:28
